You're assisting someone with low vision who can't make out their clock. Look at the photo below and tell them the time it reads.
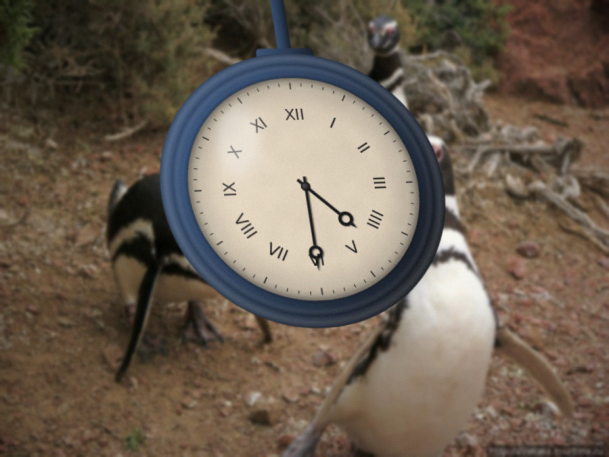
4:30
